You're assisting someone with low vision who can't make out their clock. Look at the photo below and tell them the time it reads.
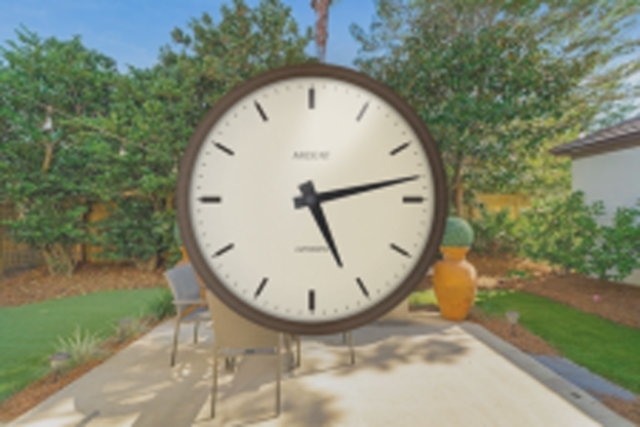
5:13
